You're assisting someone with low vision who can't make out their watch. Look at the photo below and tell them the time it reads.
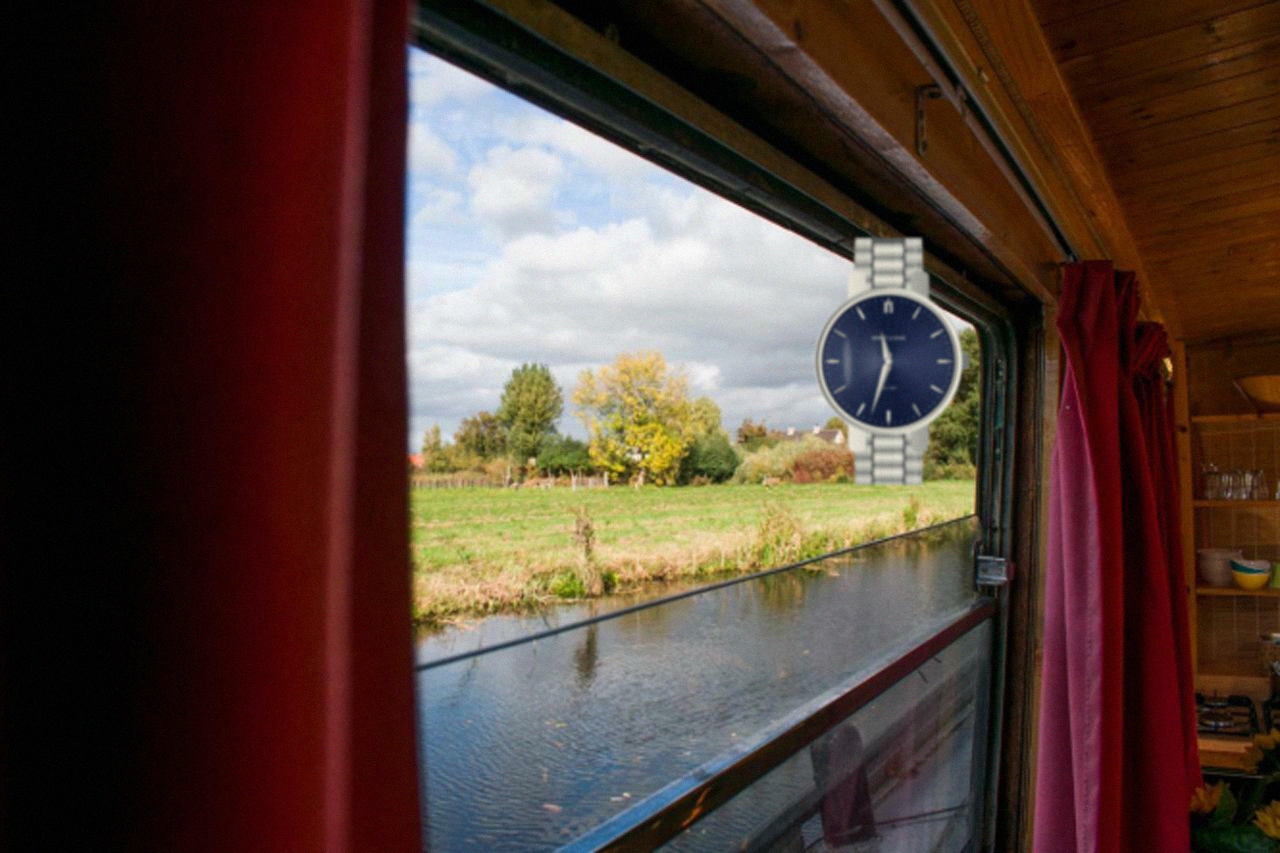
11:33
